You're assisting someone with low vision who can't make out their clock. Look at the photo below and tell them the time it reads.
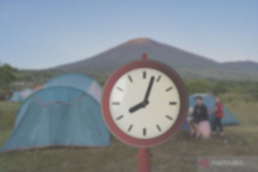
8:03
